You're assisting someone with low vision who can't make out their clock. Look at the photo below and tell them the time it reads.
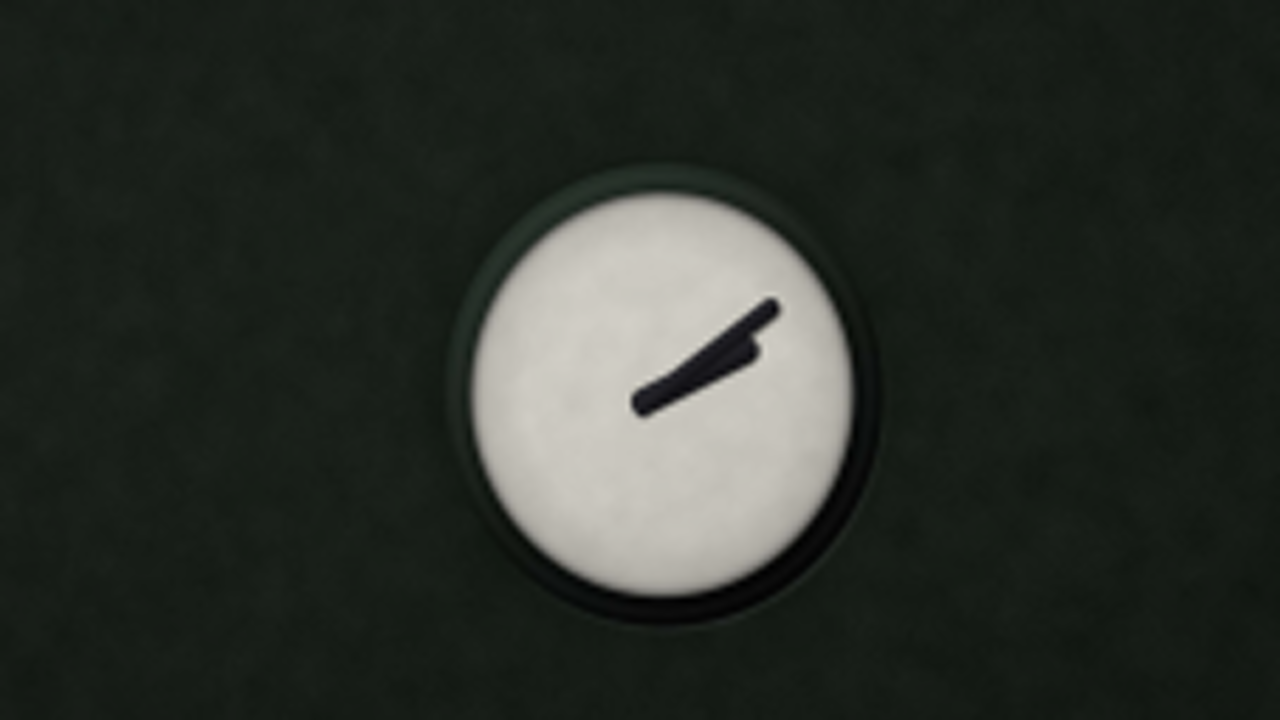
2:09
